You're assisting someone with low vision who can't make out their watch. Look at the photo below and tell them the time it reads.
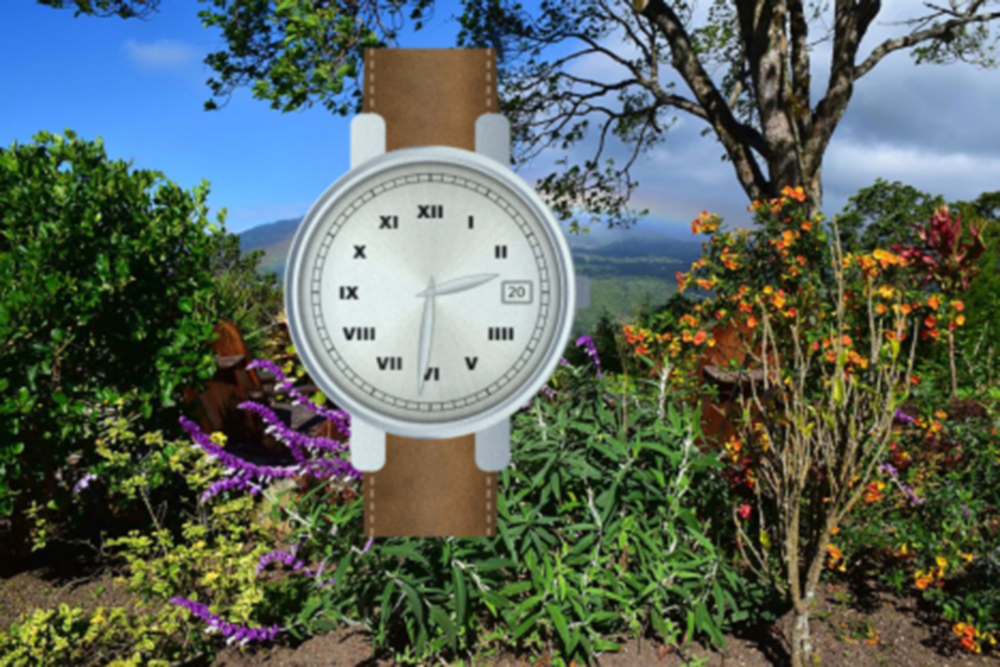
2:31
